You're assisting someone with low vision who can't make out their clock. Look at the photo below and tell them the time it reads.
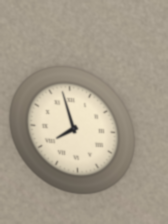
7:58
